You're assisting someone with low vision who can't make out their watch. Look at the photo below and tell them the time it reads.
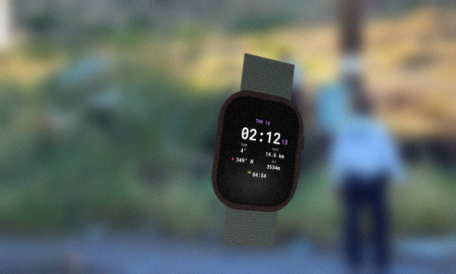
2:12
